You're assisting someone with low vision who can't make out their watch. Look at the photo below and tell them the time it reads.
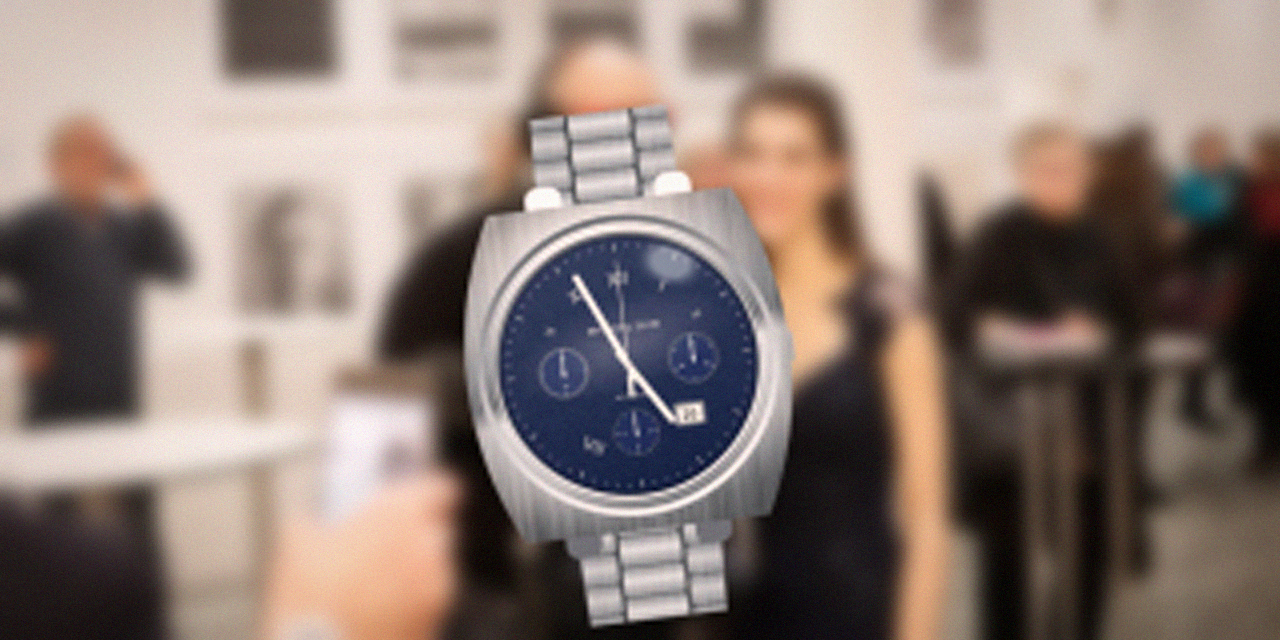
4:56
